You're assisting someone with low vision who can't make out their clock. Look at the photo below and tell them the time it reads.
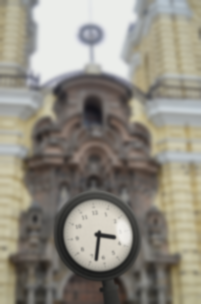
3:33
